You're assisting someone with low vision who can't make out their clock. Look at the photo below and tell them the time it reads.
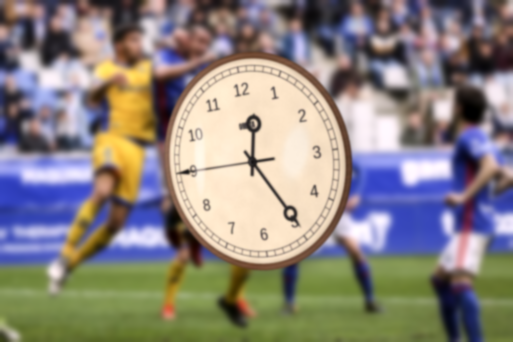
12:24:45
